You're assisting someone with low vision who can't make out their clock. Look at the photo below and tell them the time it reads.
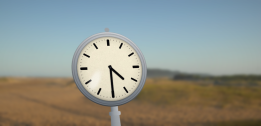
4:30
